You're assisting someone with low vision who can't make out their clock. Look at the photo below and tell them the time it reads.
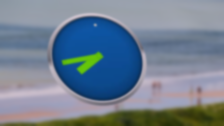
7:43
